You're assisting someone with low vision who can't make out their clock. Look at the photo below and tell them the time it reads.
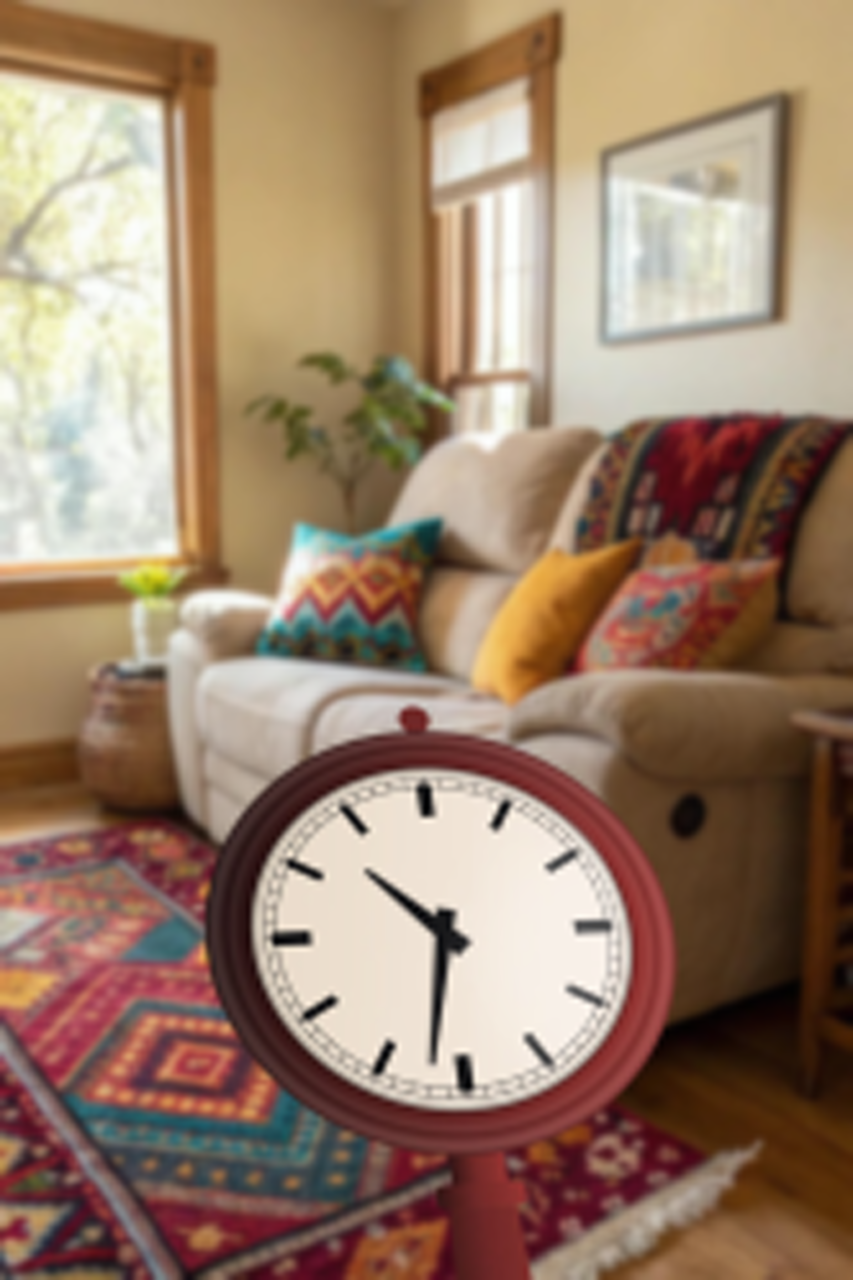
10:32
